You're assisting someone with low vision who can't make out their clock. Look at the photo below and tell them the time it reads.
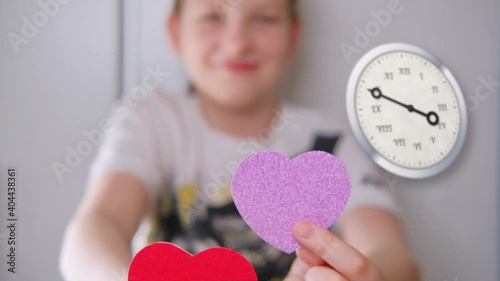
3:49
